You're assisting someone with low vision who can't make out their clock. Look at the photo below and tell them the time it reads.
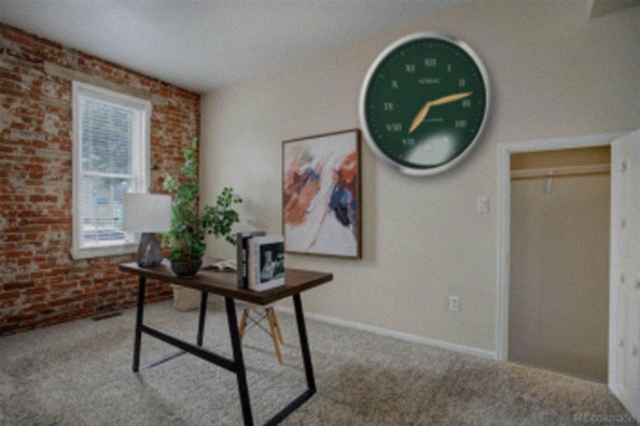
7:13
